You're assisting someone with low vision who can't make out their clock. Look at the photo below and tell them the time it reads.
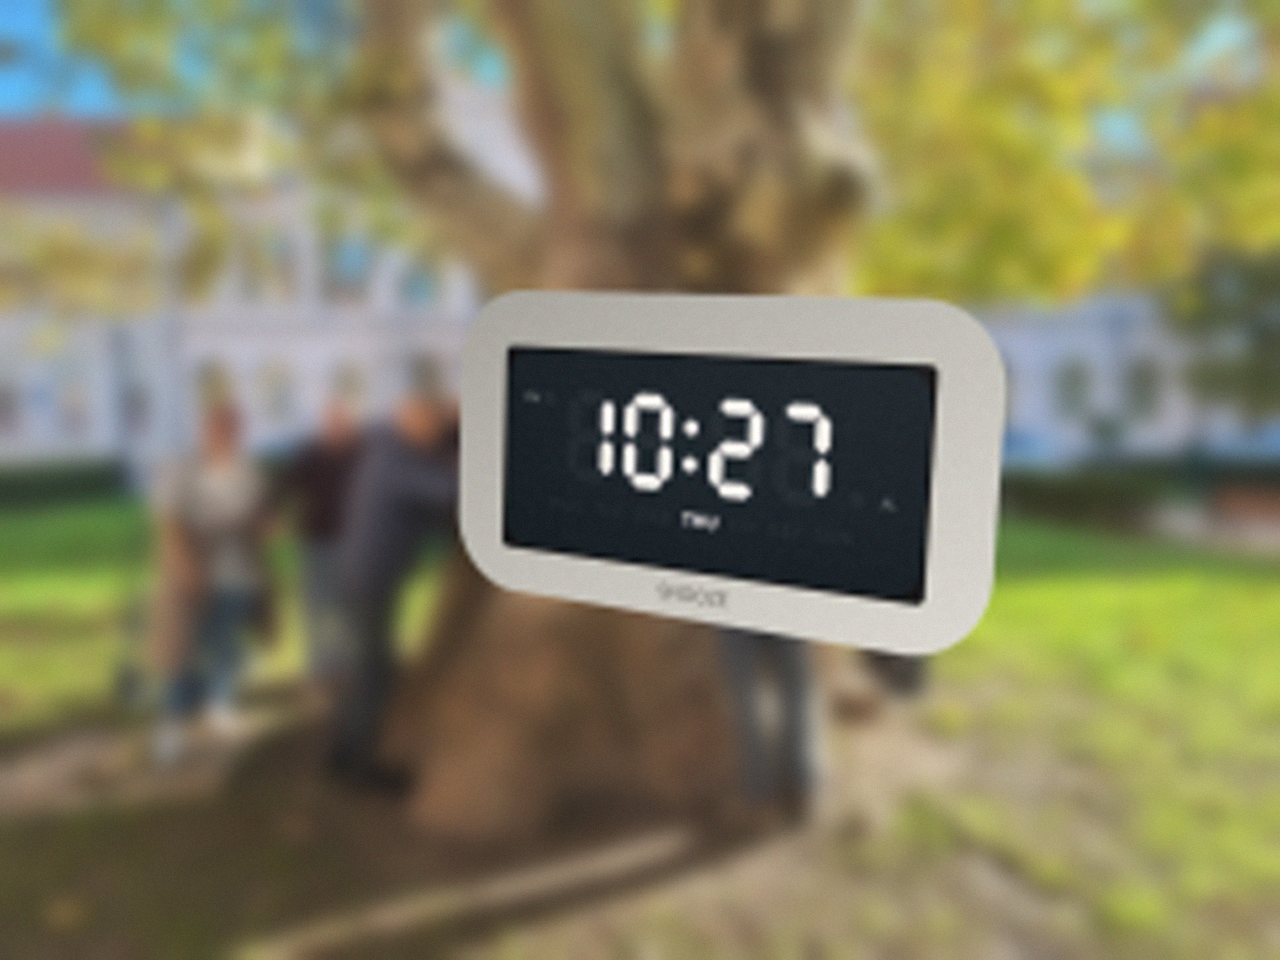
10:27
